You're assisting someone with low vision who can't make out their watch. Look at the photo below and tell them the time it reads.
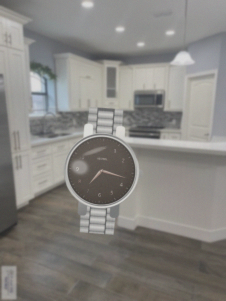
7:17
